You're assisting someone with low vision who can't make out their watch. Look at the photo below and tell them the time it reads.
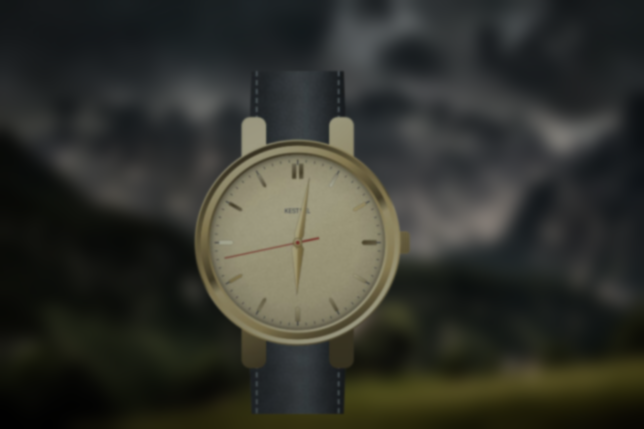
6:01:43
